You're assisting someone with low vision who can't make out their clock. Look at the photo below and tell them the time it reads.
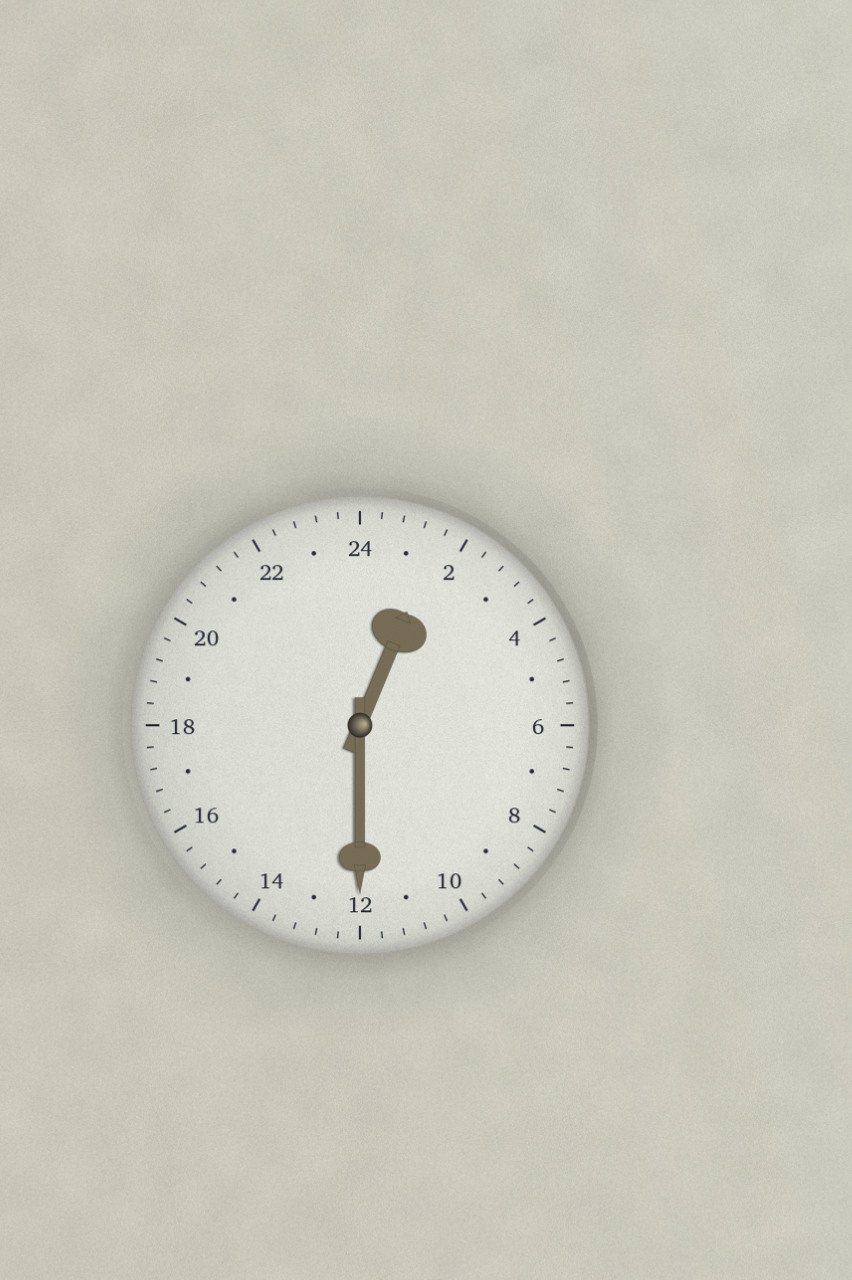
1:30
